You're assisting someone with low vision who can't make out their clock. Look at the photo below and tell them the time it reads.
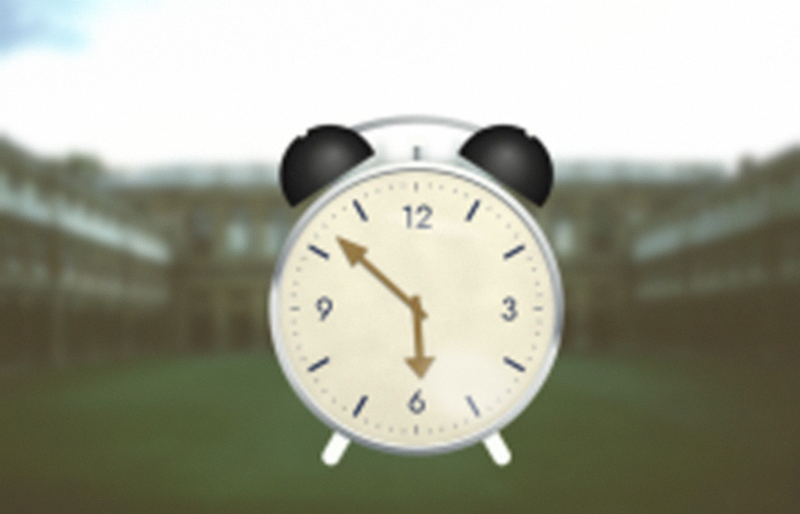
5:52
